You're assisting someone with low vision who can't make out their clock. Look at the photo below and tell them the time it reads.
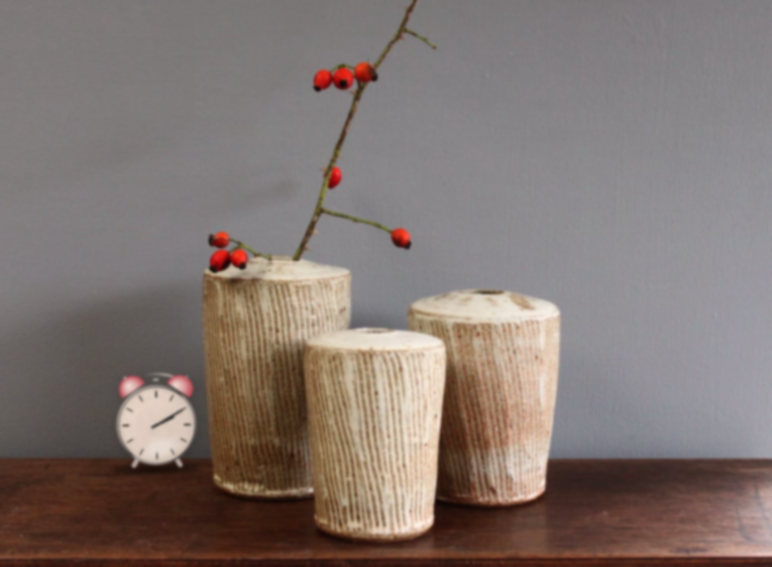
2:10
